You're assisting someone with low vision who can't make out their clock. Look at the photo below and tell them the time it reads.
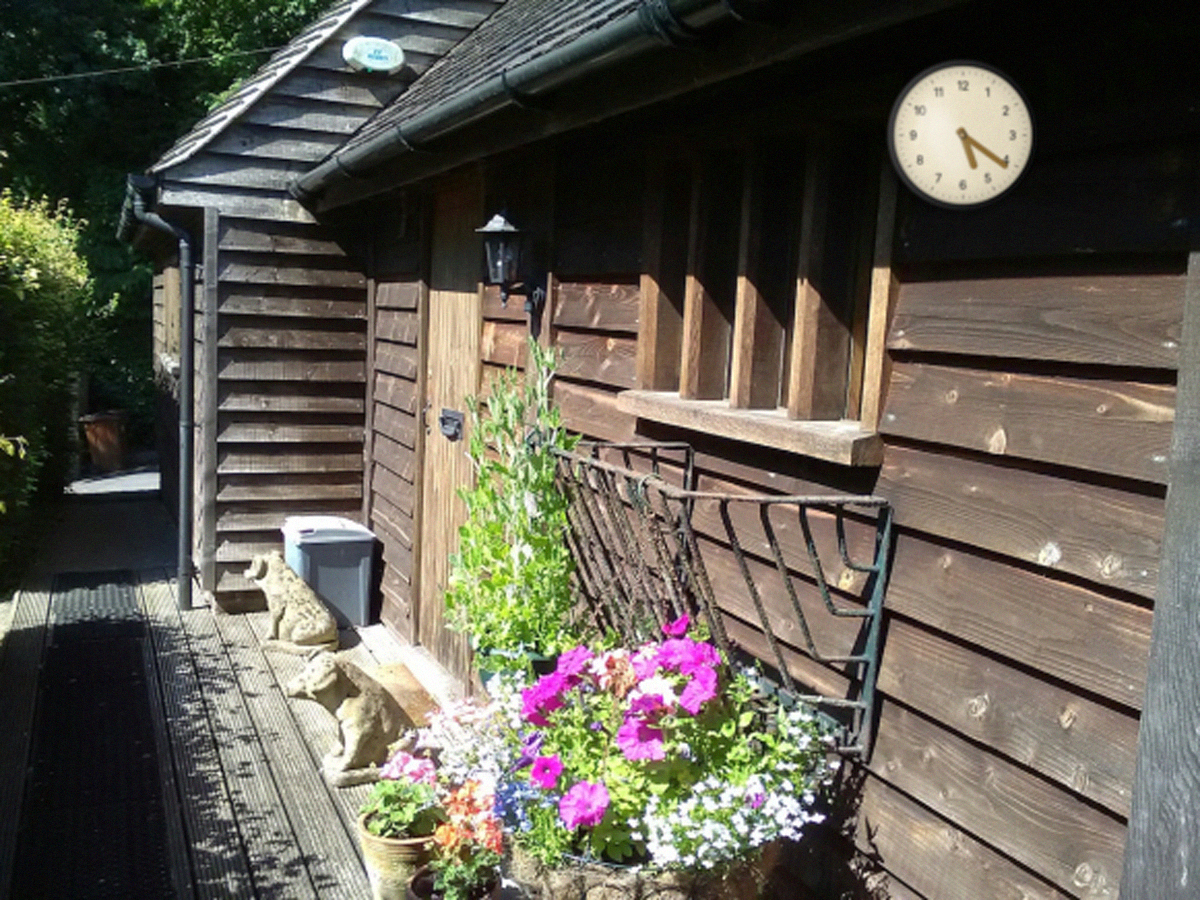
5:21
